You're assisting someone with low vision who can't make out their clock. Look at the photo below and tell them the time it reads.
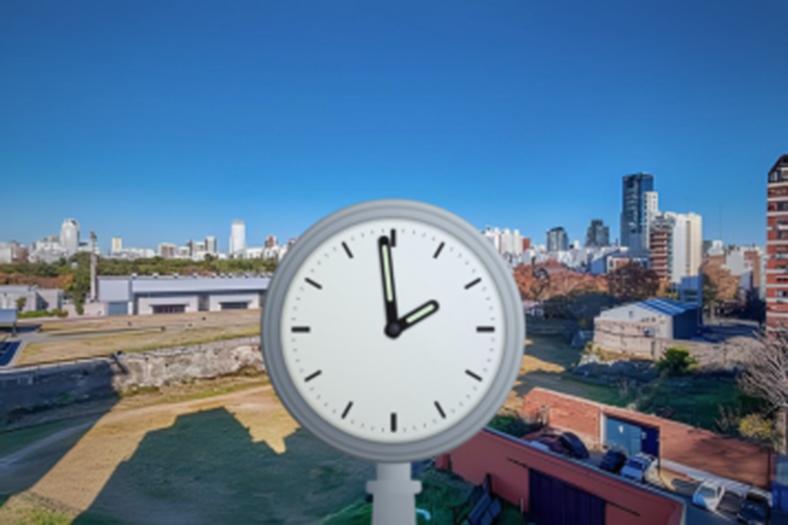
1:59
